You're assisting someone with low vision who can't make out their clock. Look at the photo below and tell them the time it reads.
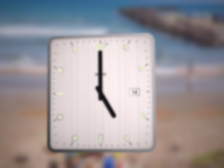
5:00
